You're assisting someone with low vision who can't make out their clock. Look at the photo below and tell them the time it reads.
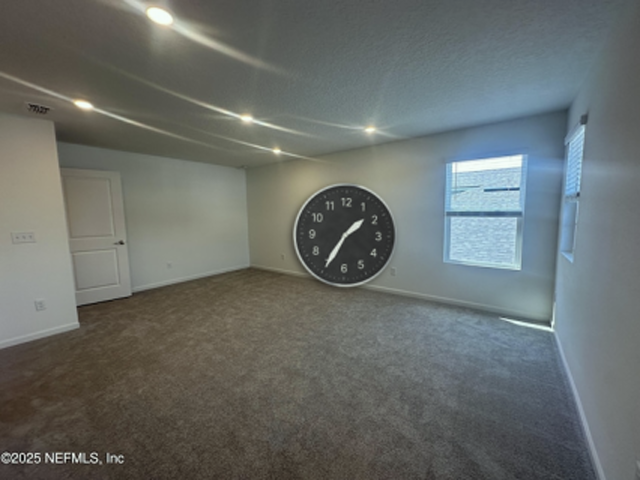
1:35
